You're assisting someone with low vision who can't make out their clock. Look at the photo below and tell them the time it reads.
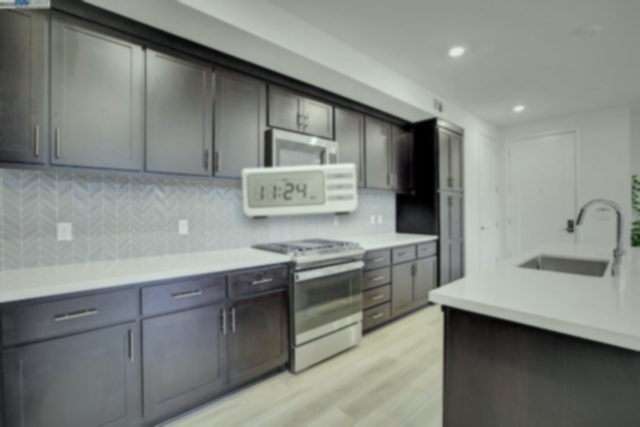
11:24
